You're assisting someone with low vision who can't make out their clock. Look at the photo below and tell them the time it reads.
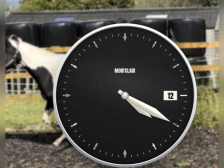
4:20
